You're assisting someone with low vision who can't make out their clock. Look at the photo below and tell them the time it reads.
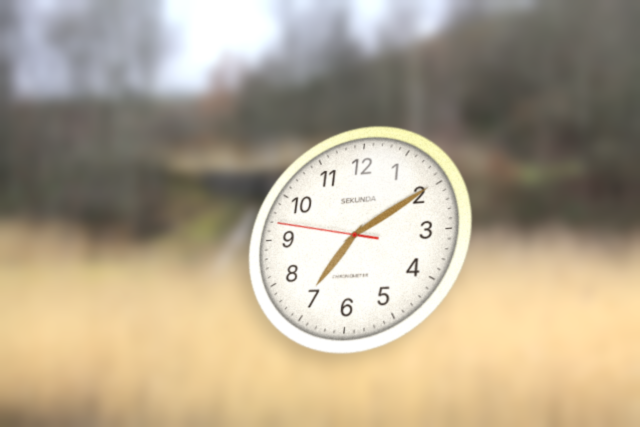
7:09:47
